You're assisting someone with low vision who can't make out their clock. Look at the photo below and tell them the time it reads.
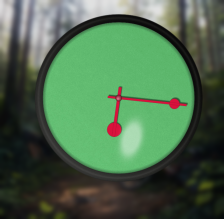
6:16
